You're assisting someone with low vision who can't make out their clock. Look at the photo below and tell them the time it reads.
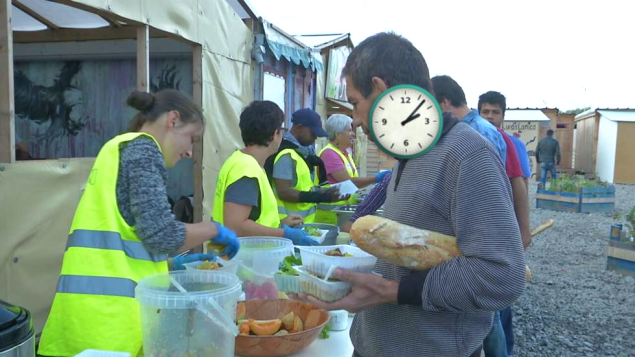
2:07
